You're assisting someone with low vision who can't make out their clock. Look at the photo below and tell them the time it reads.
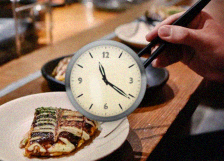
11:21
